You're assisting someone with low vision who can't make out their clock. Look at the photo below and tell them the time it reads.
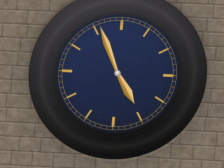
4:56
